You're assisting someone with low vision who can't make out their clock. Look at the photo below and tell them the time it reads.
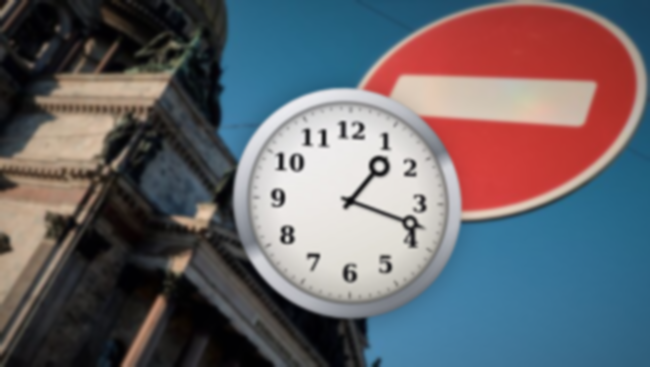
1:18
